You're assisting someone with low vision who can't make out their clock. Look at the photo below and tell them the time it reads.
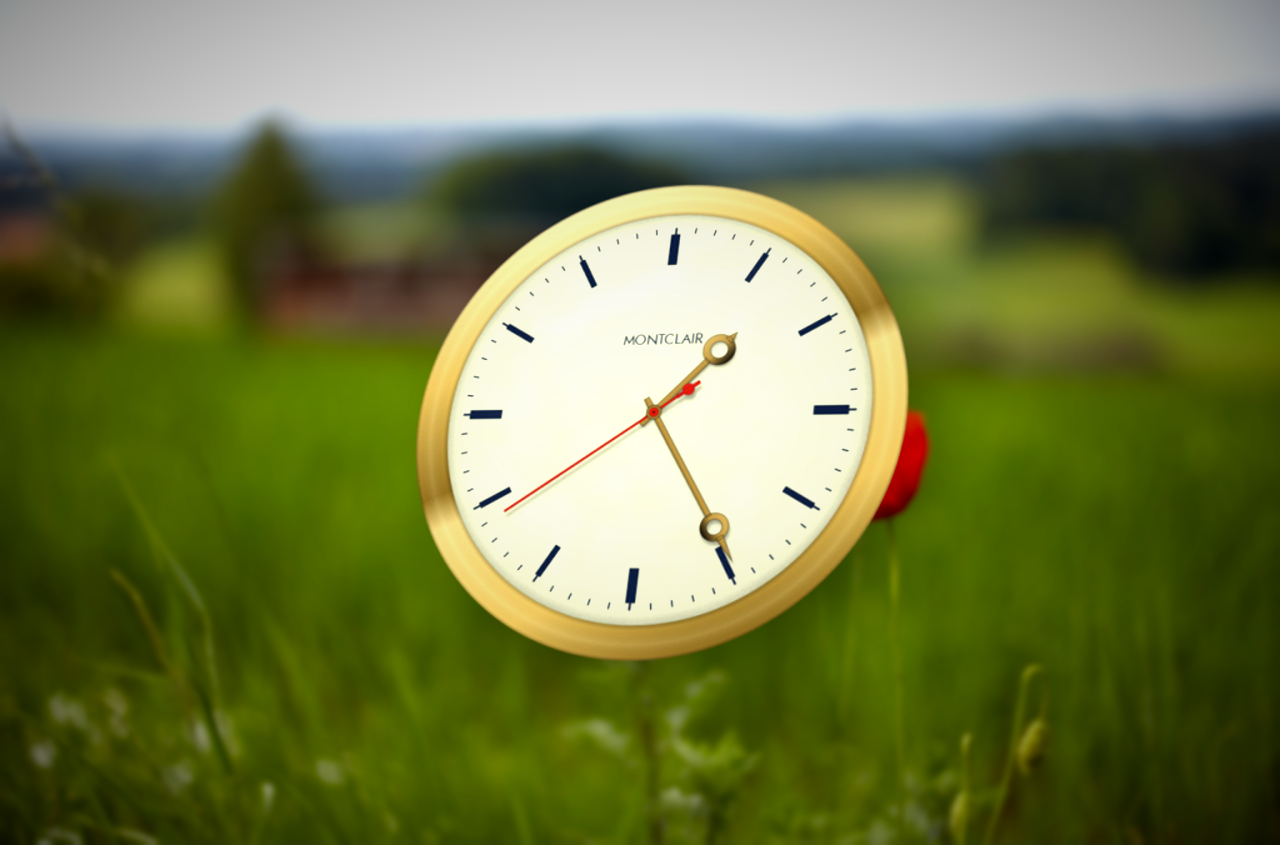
1:24:39
